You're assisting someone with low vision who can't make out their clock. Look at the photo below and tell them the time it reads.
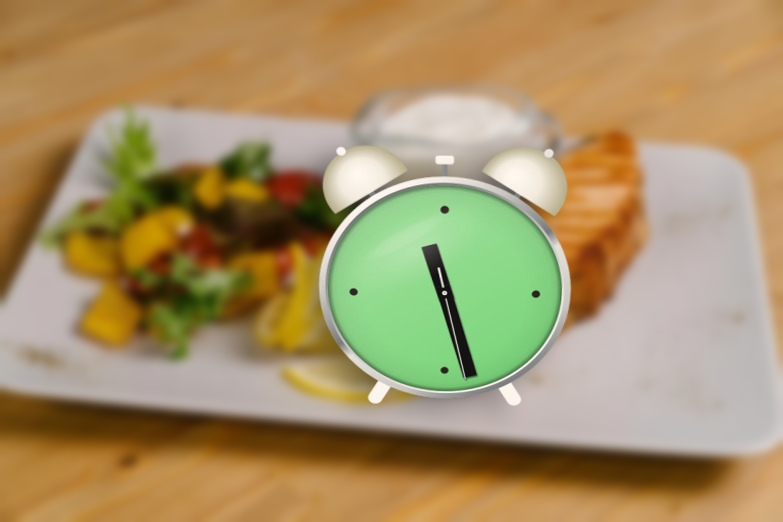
11:27:28
